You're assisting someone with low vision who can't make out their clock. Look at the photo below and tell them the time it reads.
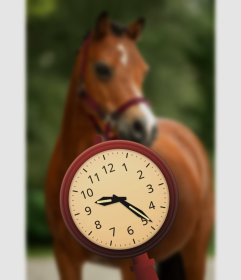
9:24
